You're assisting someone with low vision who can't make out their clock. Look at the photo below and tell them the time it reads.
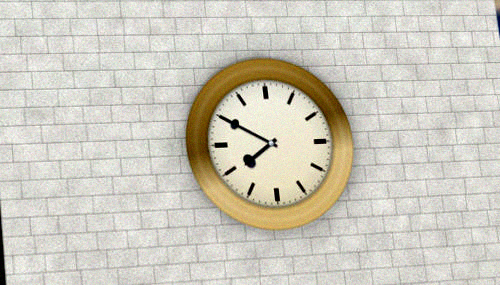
7:50
